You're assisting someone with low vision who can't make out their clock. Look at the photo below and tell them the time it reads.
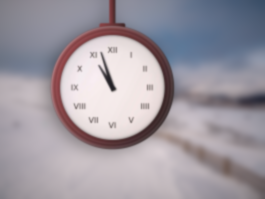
10:57
